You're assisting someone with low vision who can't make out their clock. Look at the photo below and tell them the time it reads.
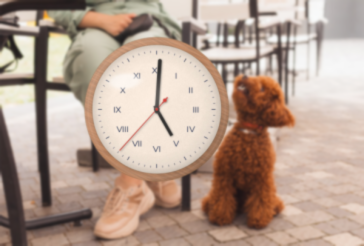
5:00:37
